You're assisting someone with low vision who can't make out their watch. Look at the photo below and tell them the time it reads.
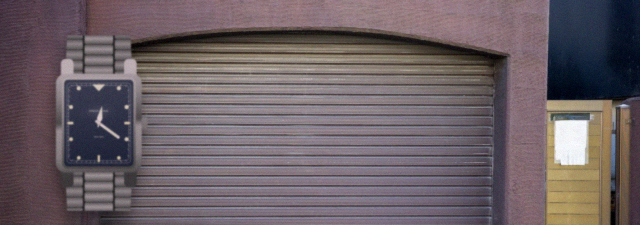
12:21
